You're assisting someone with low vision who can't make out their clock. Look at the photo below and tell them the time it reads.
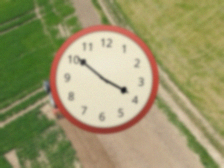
3:51
